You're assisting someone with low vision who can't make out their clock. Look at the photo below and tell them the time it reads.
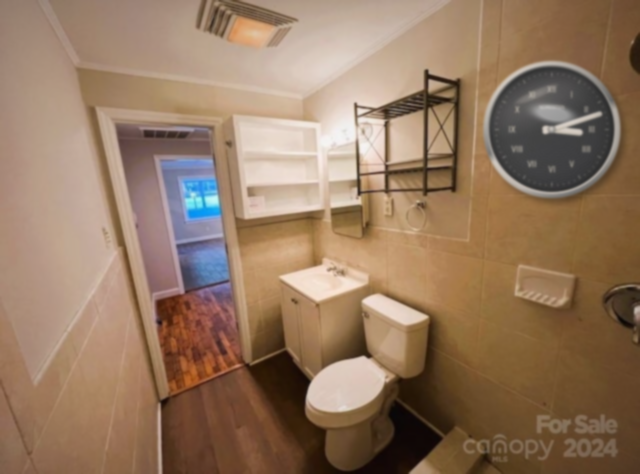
3:12
